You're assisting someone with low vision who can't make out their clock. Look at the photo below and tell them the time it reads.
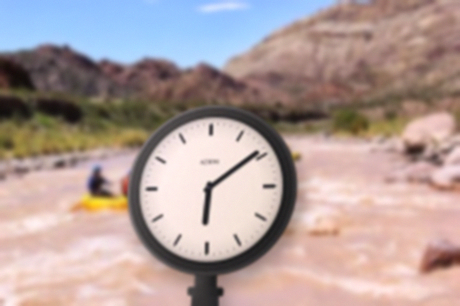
6:09
